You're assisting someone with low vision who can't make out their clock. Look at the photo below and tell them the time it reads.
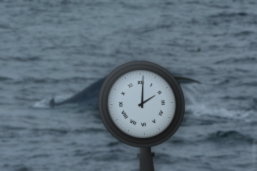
2:01
